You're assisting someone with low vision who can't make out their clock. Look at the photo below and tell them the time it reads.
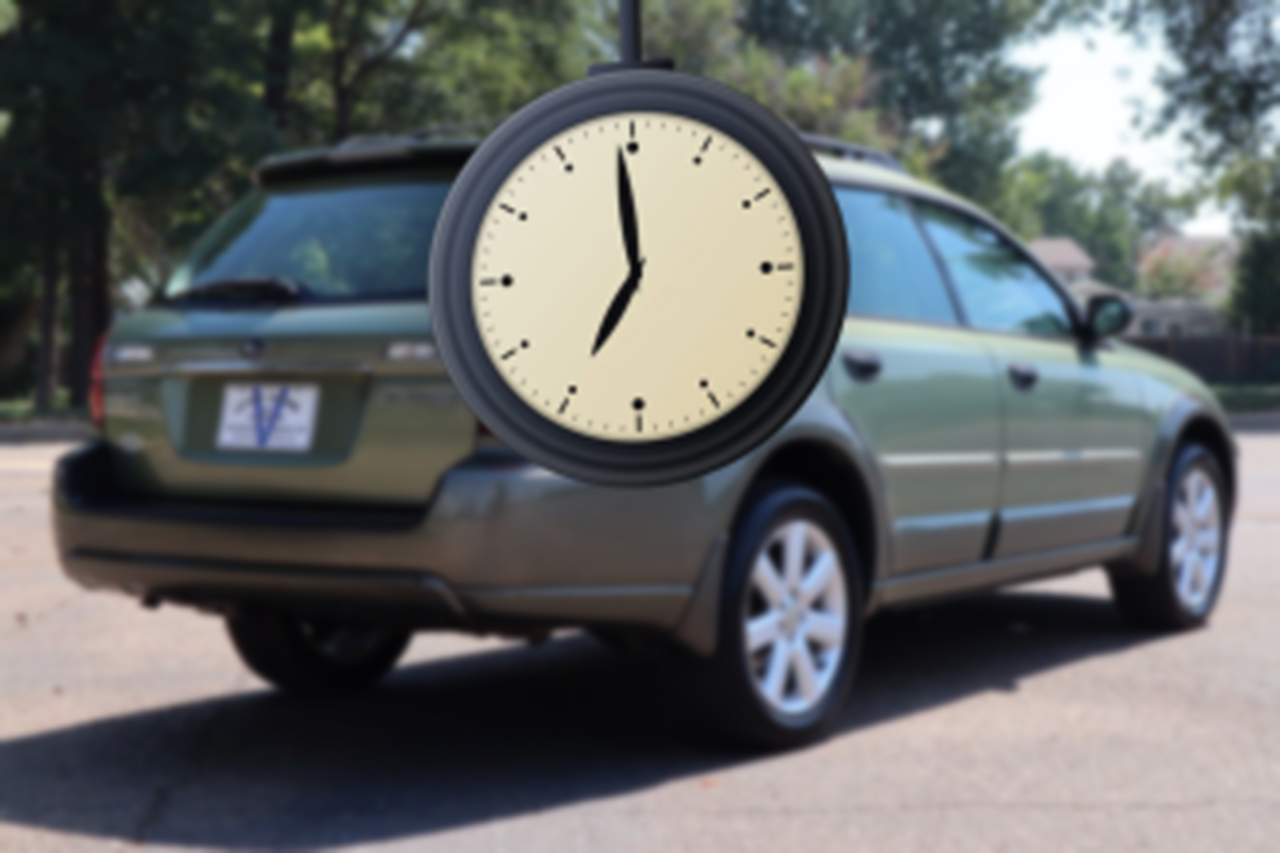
6:59
